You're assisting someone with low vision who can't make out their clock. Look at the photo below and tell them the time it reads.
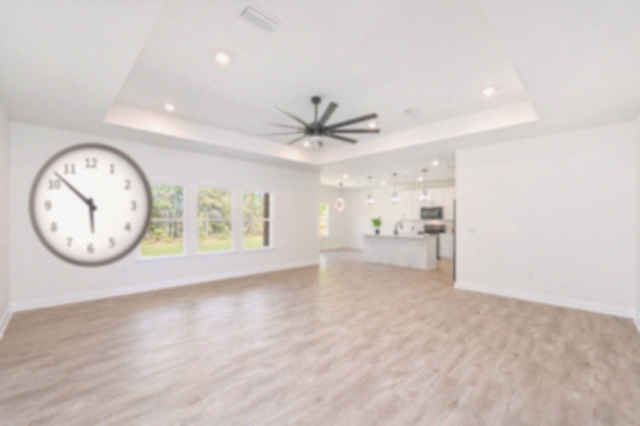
5:52
